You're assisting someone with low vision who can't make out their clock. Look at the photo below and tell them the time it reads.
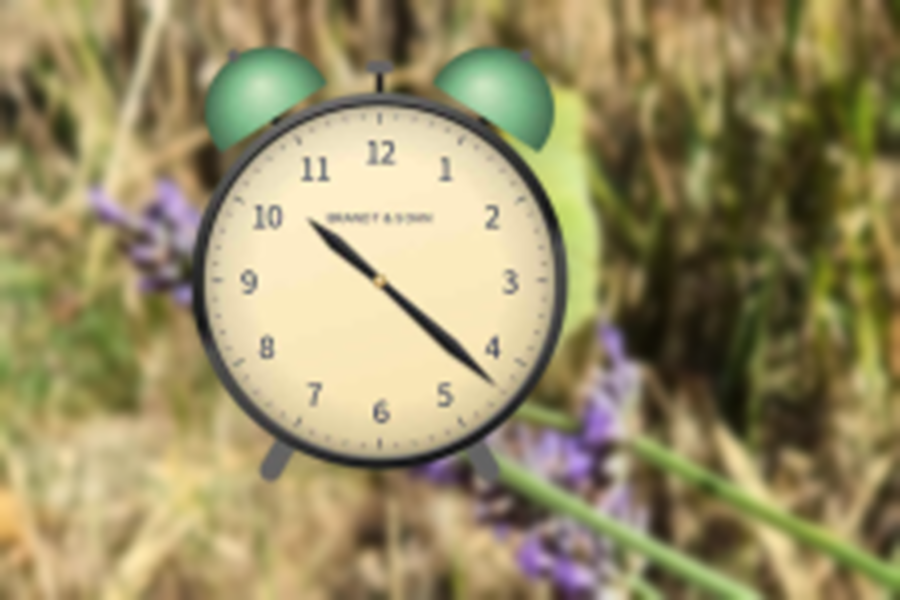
10:22
